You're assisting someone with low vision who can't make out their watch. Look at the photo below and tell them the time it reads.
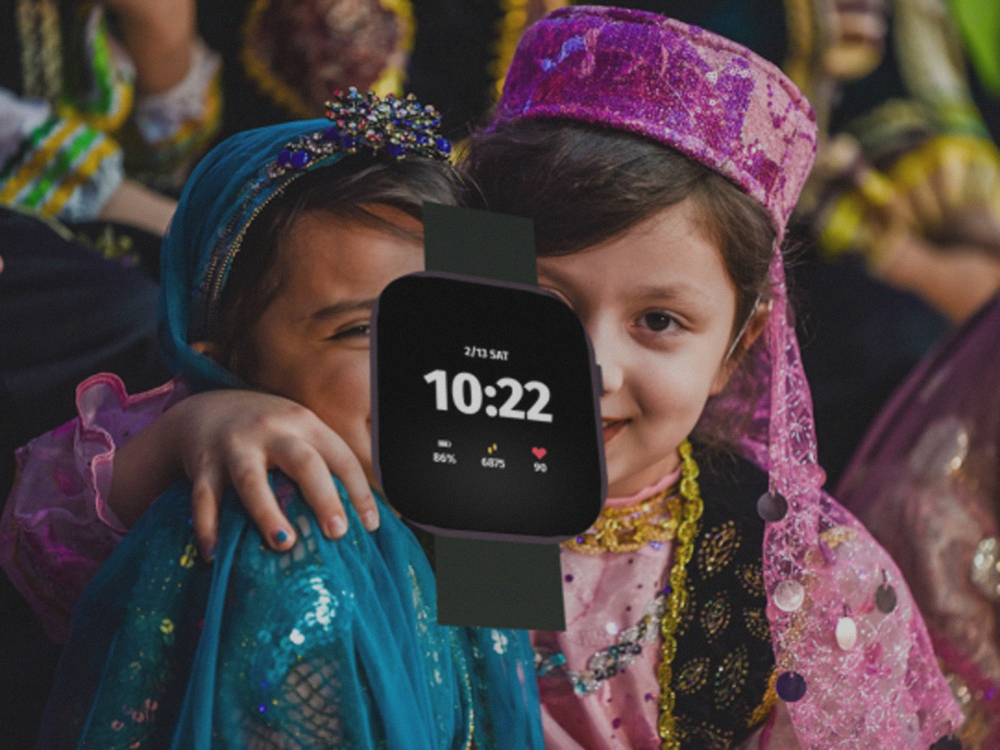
10:22
